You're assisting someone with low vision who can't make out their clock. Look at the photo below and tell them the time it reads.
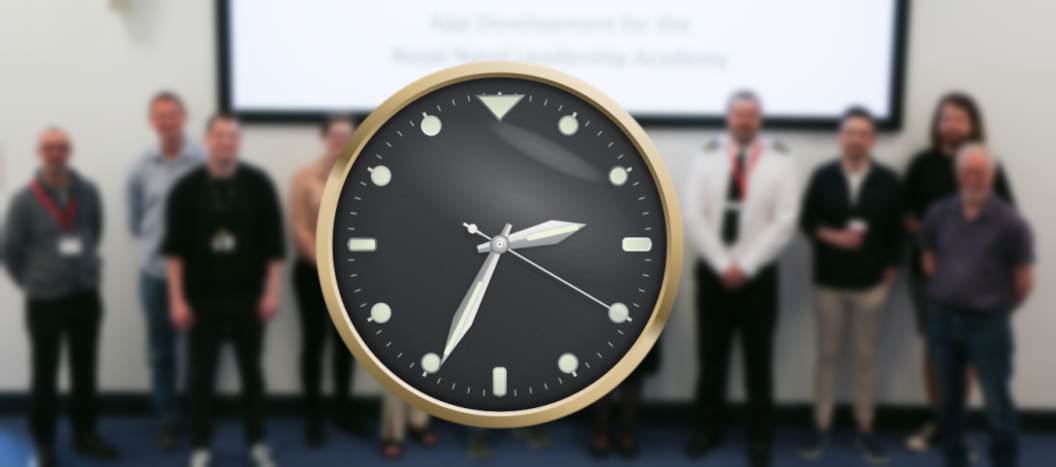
2:34:20
